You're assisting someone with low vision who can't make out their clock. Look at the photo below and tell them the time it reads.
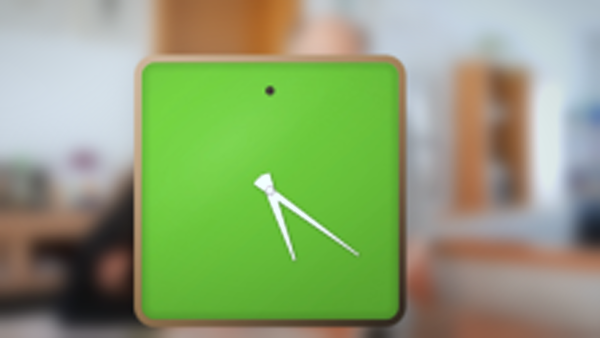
5:21
